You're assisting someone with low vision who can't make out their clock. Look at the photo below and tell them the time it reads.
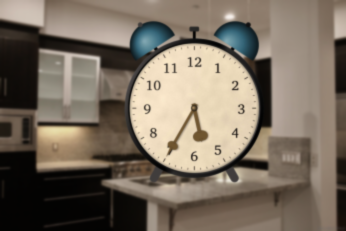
5:35
